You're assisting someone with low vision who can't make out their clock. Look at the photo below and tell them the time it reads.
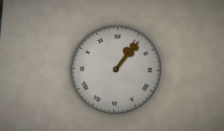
1:06
